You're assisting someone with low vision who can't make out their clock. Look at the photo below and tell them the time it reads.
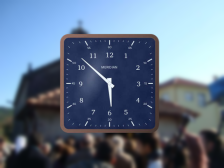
5:52
